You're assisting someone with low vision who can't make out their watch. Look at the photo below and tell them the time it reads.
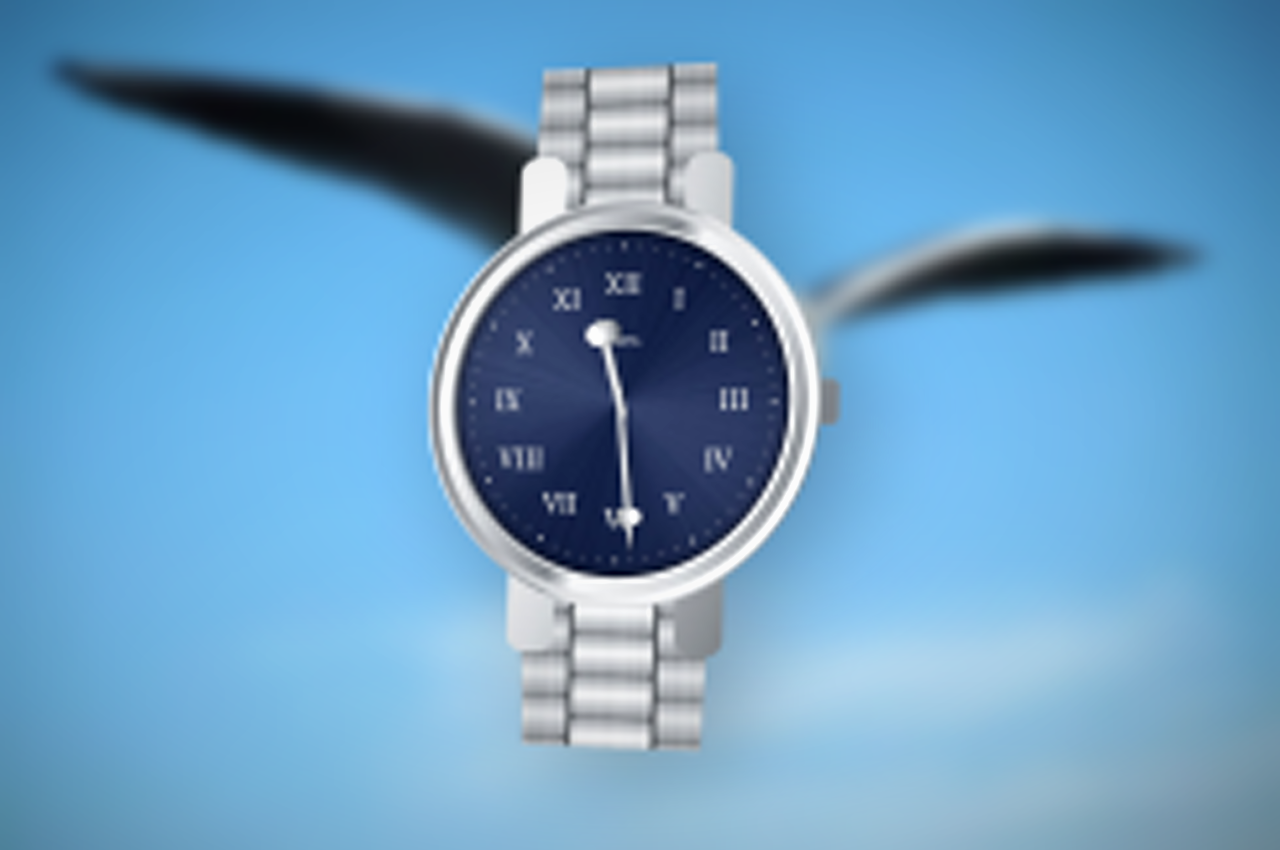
11:29
